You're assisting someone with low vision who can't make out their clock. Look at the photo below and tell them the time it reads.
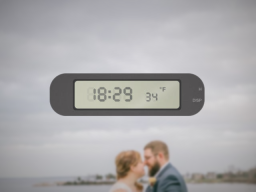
18:29
